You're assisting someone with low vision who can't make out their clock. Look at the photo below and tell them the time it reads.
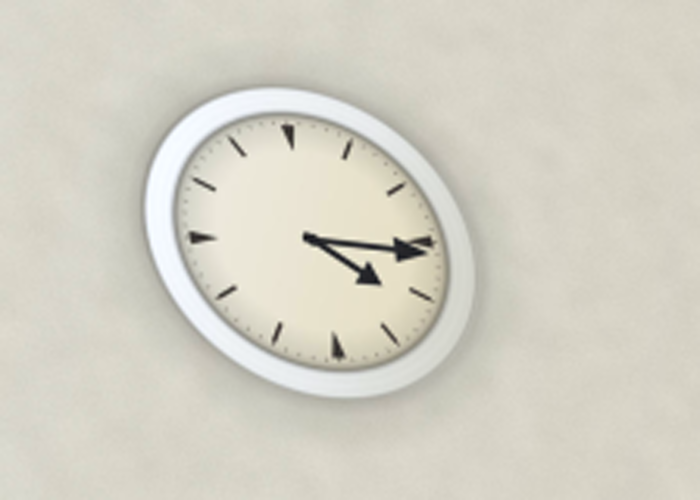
4:16
